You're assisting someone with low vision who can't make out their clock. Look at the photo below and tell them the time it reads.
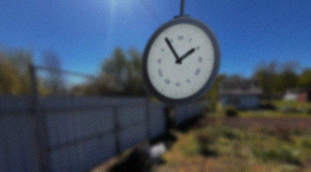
1:54
